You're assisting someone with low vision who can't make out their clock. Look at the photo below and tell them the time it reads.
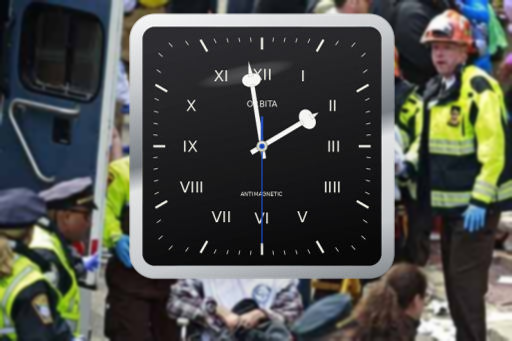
1:58:30
